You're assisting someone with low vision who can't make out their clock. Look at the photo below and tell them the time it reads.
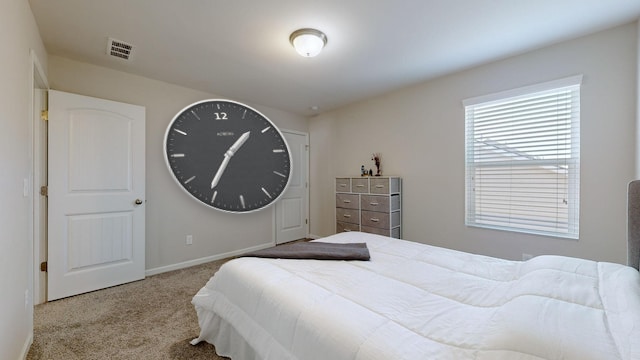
1:36
